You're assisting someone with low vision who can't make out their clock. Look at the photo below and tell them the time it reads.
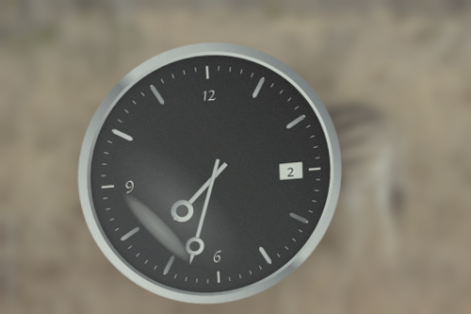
7:33
